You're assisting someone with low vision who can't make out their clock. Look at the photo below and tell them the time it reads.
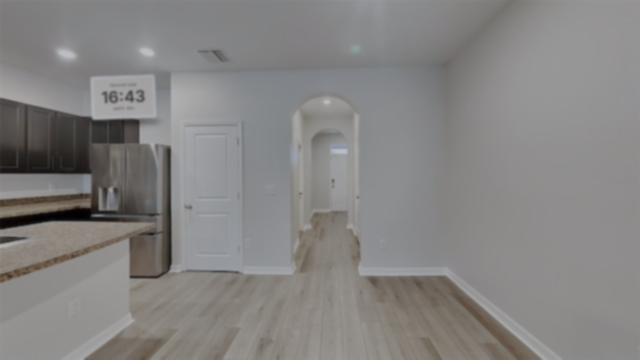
16:43
